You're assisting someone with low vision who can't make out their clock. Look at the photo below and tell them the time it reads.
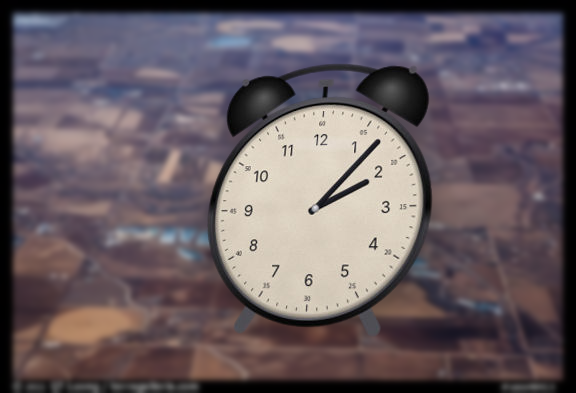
2:07
